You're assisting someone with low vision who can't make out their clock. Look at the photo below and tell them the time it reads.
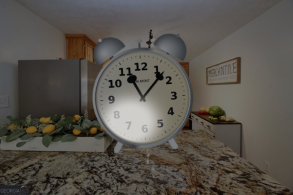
11:07
